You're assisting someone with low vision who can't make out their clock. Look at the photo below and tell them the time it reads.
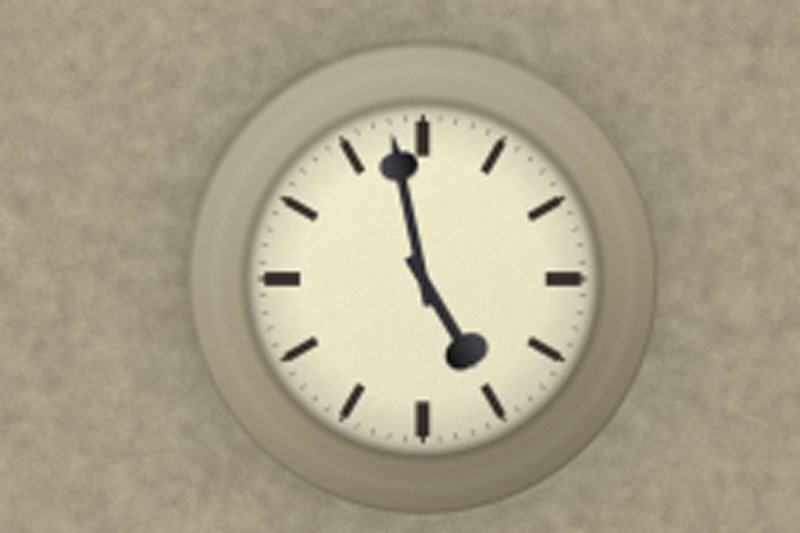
4:58
